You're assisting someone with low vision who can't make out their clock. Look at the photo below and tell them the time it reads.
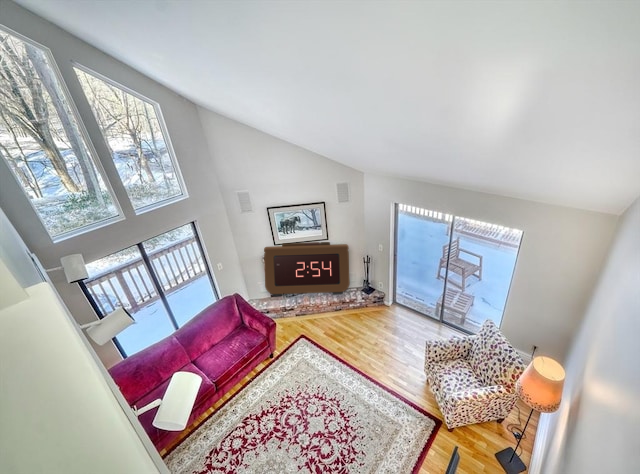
2:54
